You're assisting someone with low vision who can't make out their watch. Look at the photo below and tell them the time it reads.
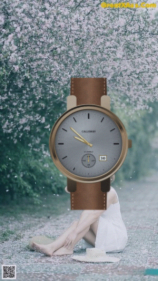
9:52
